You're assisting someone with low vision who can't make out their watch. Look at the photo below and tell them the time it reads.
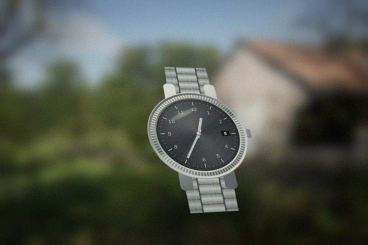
12:35
